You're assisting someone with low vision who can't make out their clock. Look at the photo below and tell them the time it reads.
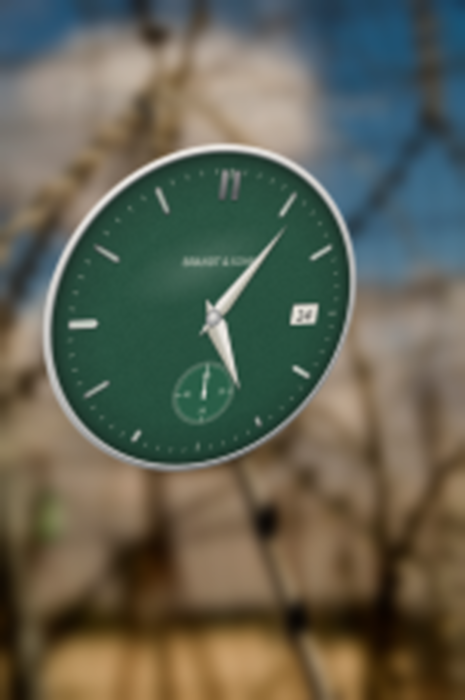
5:06
